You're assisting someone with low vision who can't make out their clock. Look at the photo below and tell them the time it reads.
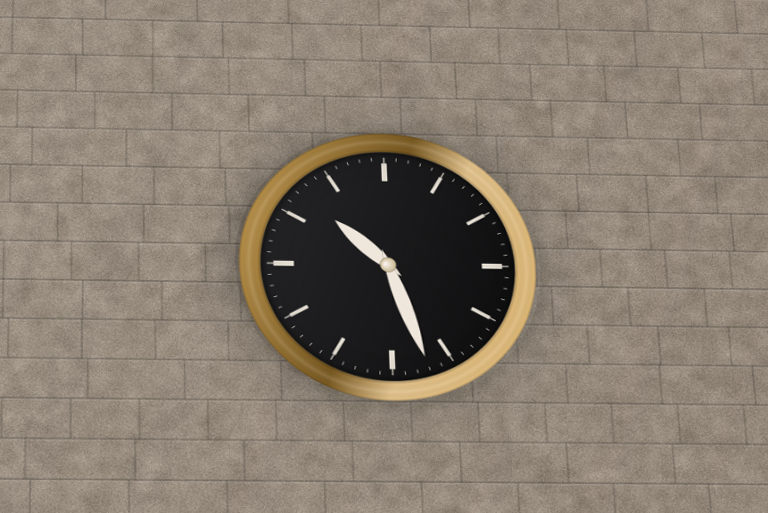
10:27
